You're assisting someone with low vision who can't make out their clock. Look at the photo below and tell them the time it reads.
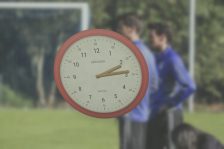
2:14
